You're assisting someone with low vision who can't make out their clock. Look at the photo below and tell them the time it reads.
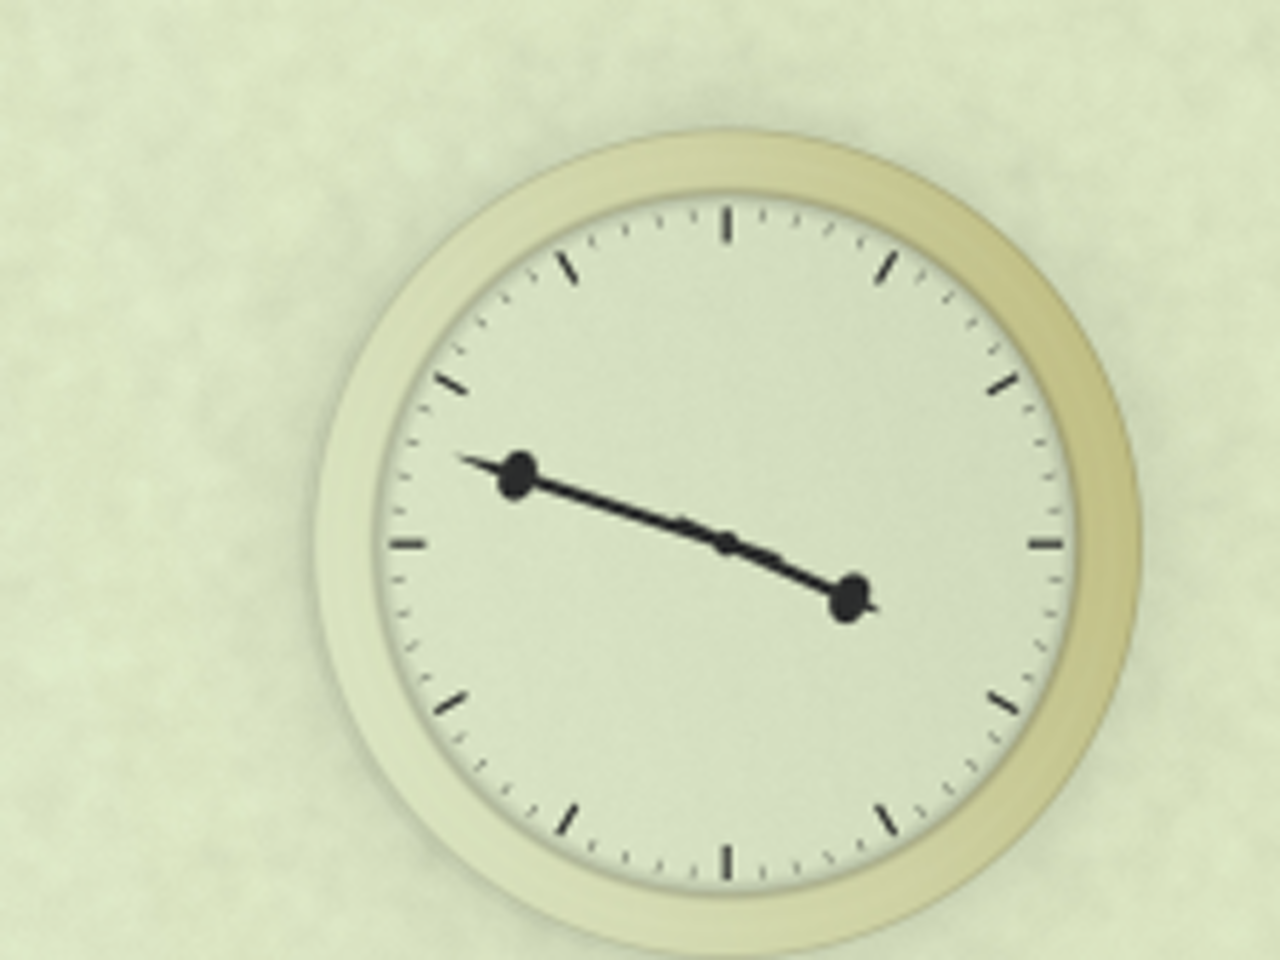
3:48
